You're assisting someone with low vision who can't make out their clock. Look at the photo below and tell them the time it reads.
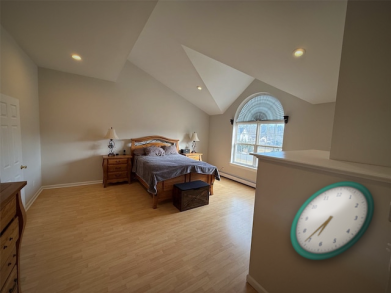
6:36
